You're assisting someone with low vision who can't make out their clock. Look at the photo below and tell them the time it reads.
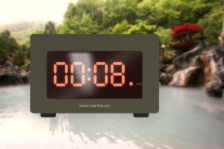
0:08
